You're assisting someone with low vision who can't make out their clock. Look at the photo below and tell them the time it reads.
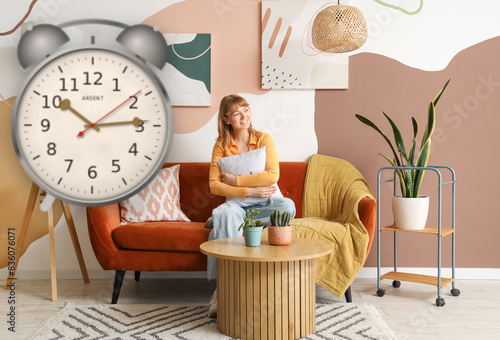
10:14:09
